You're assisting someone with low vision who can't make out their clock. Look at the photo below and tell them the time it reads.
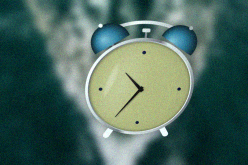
10:36
